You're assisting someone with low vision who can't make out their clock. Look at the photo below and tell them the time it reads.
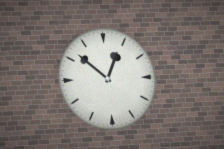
12:52
